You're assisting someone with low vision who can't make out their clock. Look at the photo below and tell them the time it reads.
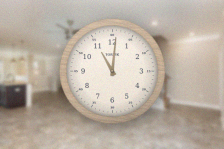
11:01
